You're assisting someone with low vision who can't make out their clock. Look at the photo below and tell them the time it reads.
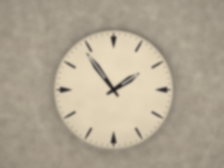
1:54
